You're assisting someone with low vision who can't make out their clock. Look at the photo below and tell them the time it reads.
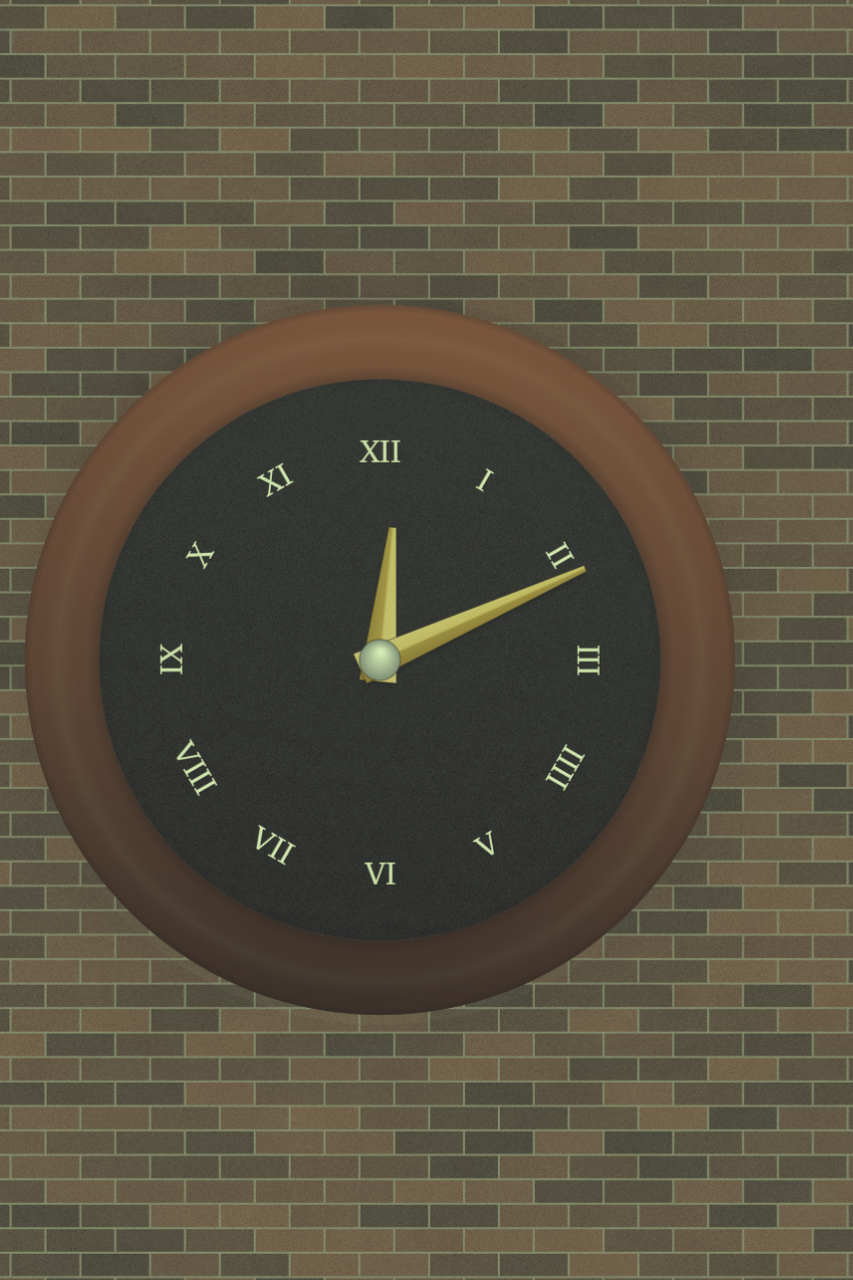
12:11
